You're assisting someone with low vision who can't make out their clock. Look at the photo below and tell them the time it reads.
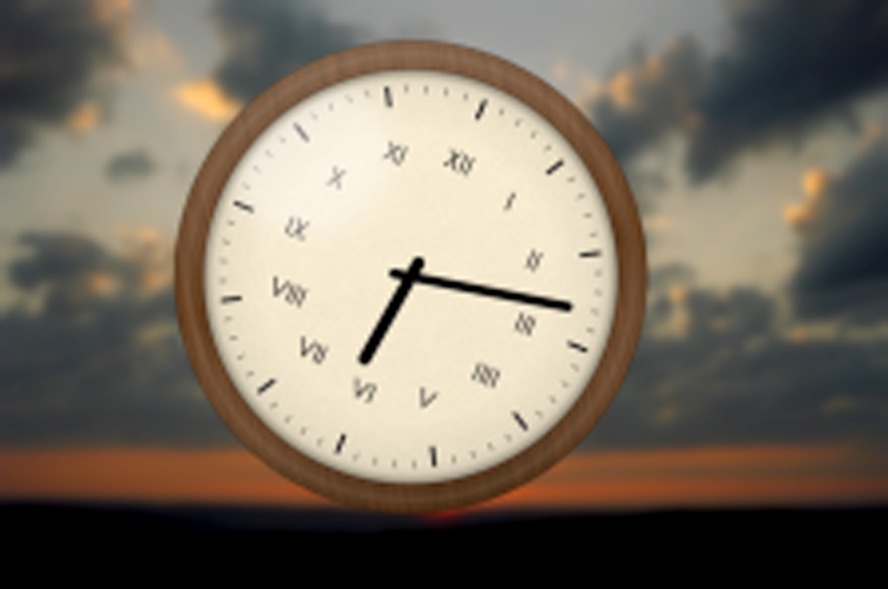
6:13
